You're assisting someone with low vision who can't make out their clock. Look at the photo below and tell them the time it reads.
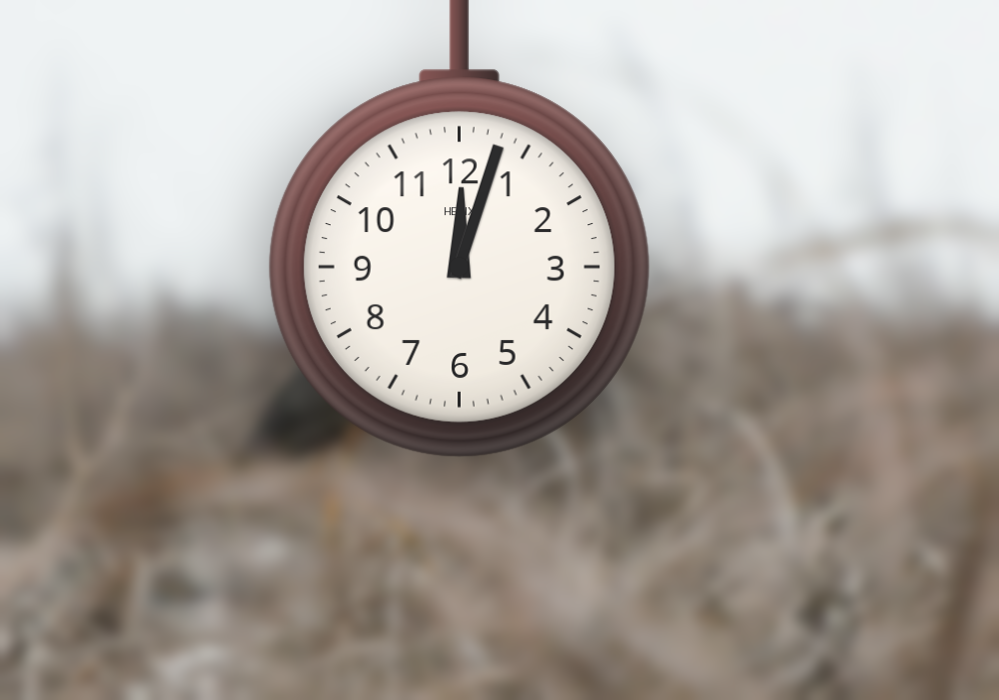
12:03
